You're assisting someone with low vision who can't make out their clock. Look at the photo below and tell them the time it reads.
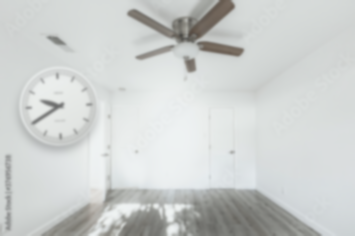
9:40
